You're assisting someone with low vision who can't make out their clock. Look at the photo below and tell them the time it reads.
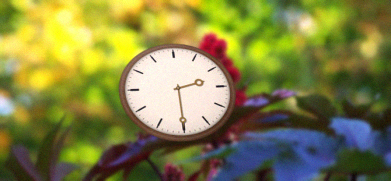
2:30
